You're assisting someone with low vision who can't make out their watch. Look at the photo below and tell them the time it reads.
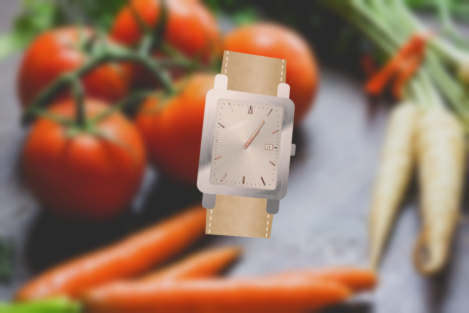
1:05
